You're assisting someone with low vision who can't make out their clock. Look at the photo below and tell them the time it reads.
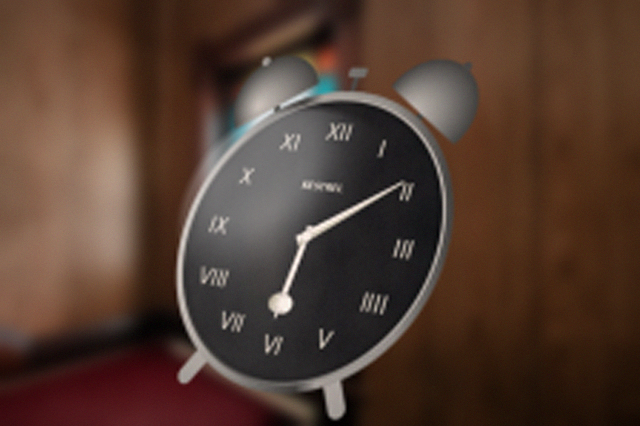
6:09
